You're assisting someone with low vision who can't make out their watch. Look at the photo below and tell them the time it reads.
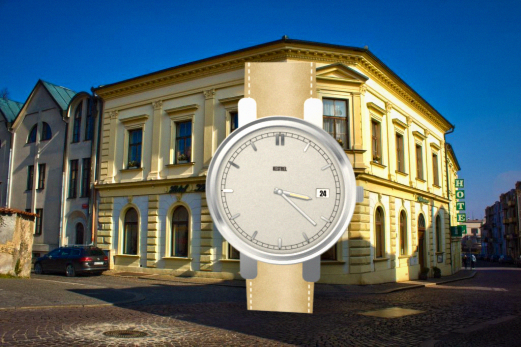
3:22
